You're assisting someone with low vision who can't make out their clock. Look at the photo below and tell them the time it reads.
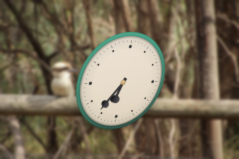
6:36
